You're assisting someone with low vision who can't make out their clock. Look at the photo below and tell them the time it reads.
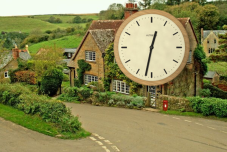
12:32
